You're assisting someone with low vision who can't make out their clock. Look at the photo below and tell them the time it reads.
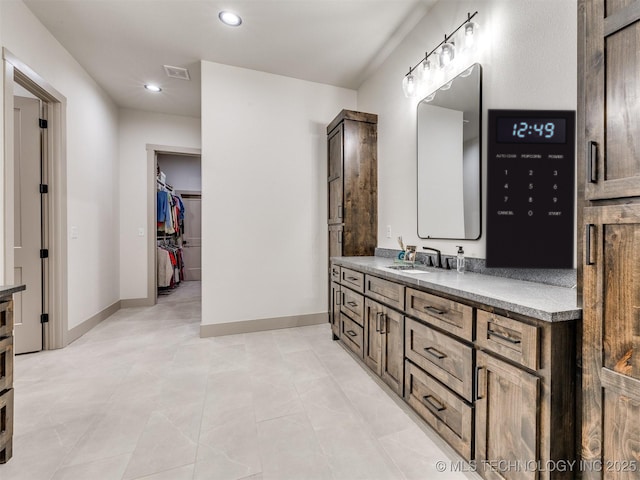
12:49
